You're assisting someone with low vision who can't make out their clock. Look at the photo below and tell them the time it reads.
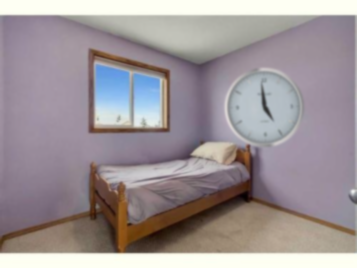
4:59
